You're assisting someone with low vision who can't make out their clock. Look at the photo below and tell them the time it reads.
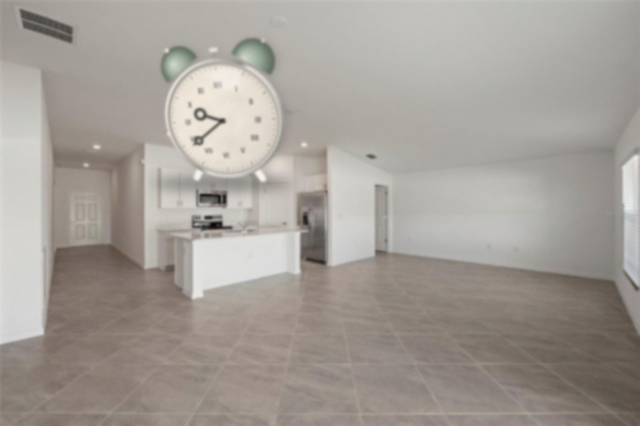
9:39
